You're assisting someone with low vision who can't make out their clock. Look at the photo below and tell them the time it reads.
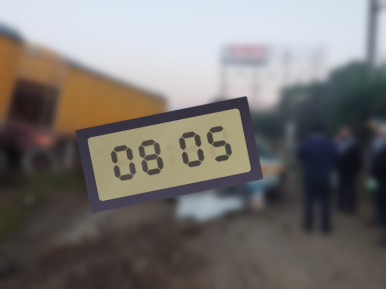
8:05
